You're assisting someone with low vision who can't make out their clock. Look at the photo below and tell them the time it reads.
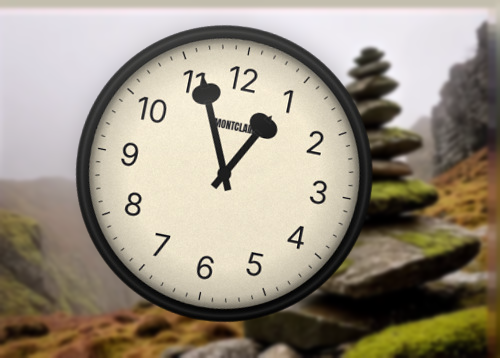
12:56
